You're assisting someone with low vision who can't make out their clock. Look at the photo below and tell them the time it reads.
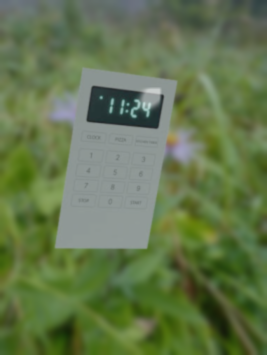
11:24
